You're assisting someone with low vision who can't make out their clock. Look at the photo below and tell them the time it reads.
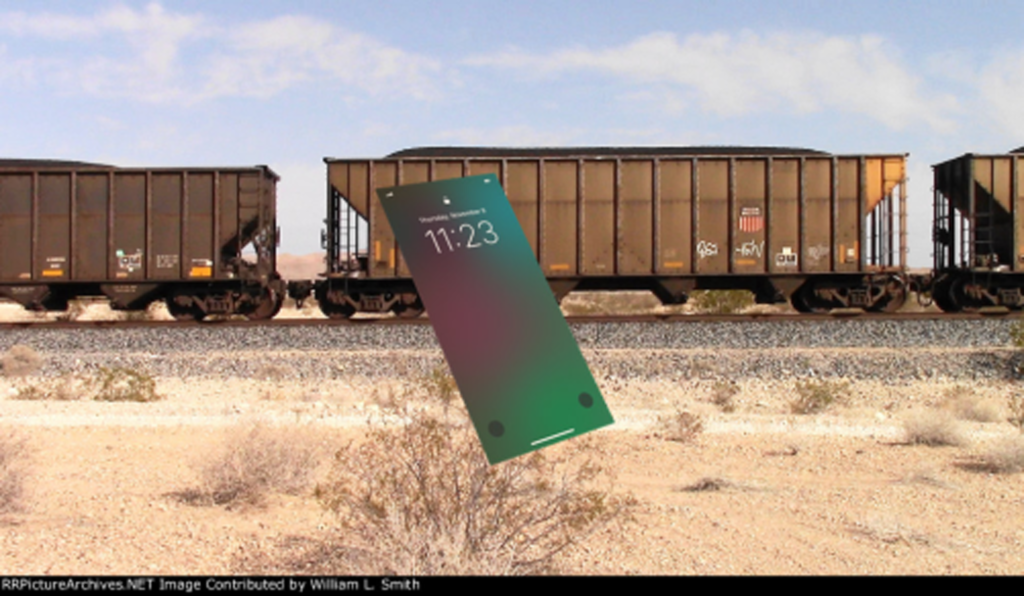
11:23
